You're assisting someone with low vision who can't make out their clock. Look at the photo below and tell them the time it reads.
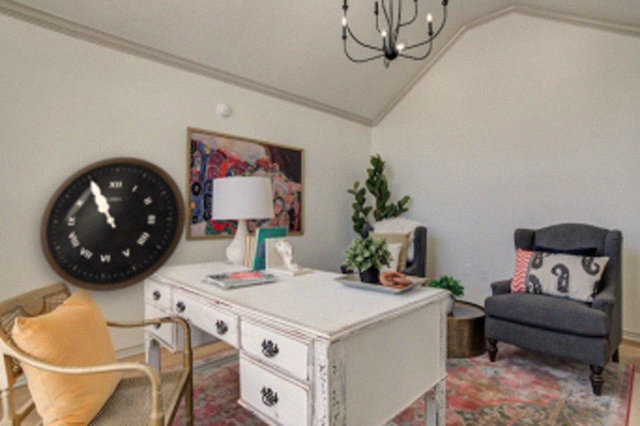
10:55
